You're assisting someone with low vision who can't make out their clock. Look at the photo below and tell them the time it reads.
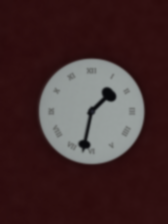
1:32
